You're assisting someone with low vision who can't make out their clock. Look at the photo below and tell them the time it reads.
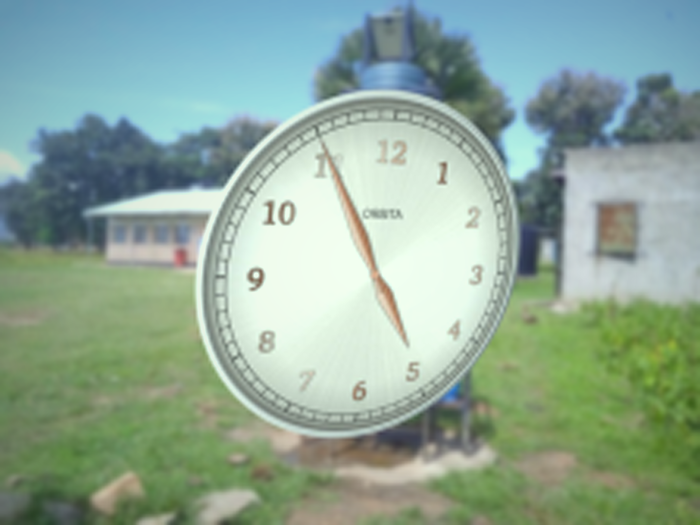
4:55
